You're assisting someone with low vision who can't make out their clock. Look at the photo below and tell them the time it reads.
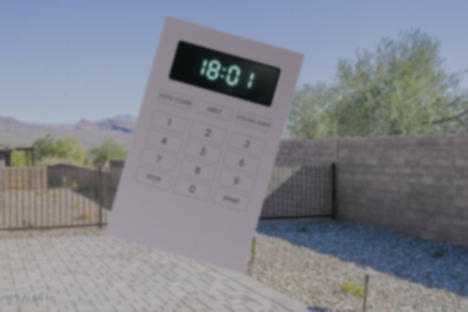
18:01
